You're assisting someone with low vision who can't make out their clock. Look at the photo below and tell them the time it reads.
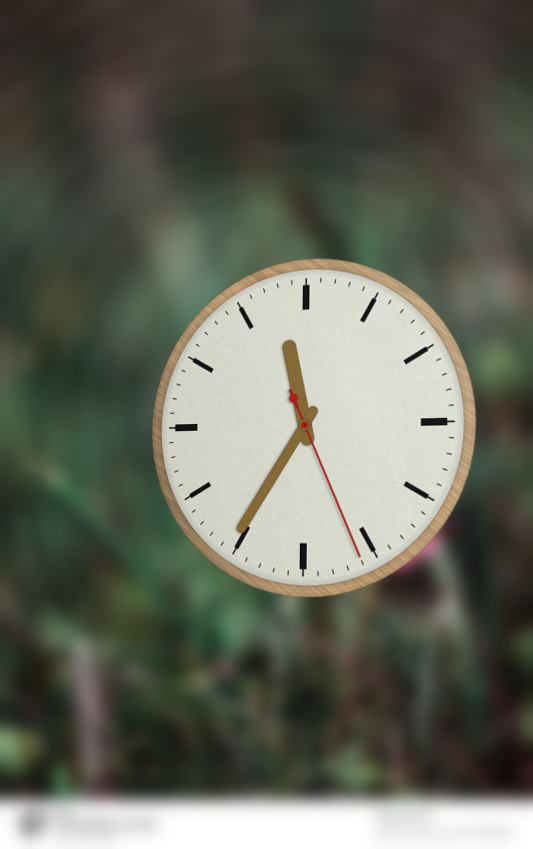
11:35:26
